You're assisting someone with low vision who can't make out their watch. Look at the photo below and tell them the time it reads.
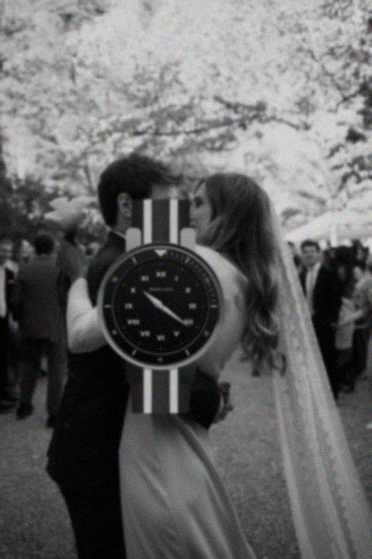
10:21
